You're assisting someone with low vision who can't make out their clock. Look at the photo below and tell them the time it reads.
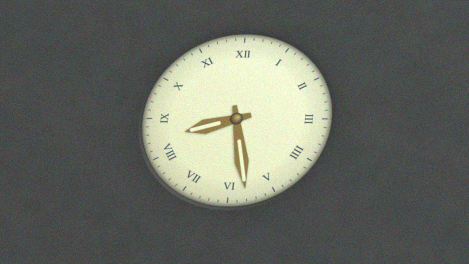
8:28
